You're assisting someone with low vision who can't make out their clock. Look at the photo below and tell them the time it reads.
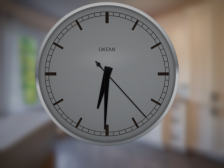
6:30:23
